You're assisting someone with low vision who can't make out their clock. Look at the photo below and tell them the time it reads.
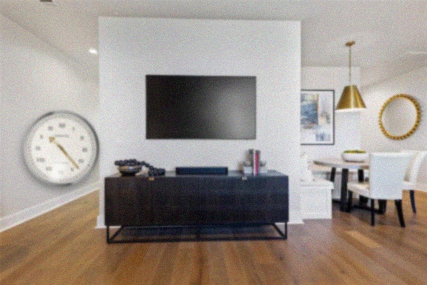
10:23
